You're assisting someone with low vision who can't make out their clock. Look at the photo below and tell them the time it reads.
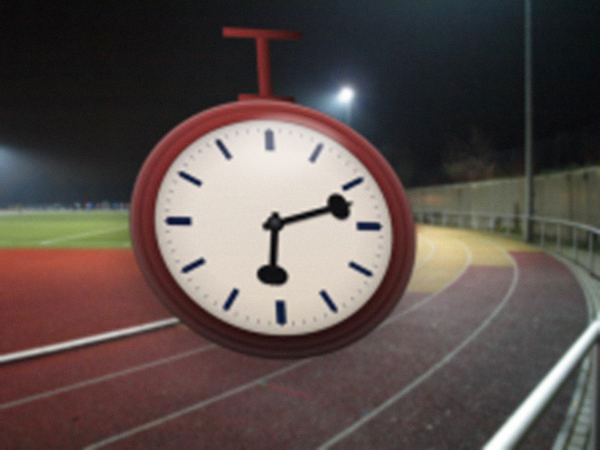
6:12
